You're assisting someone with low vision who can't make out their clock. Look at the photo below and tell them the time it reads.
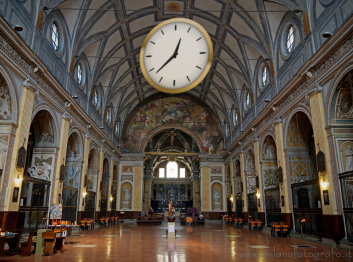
12:38
